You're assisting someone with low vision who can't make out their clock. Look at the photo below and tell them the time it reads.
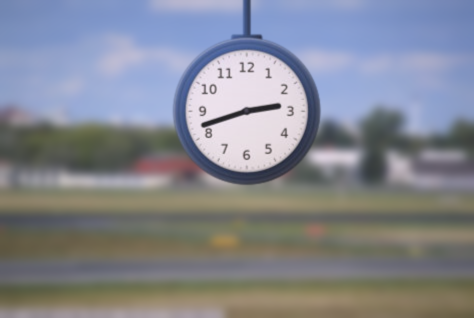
2:42
